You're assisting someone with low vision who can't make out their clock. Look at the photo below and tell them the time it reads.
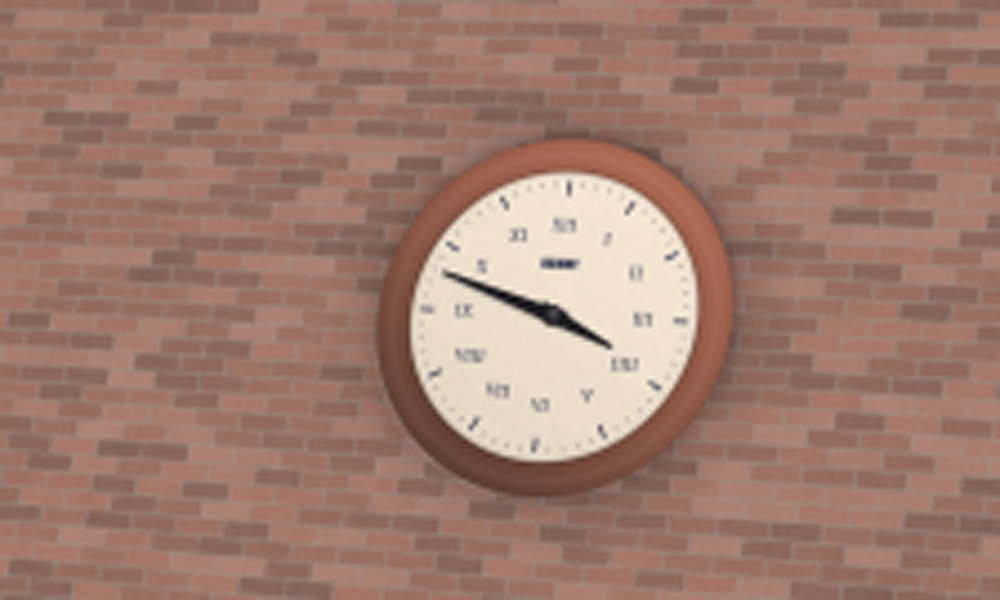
3:48
